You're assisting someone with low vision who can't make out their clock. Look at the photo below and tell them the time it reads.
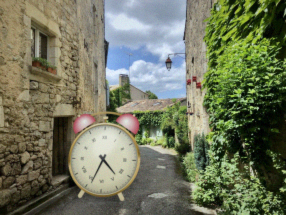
4:34
